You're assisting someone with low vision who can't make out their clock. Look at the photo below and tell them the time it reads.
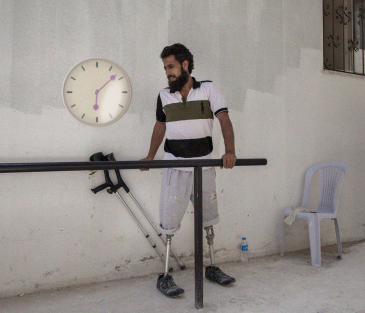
6:08
